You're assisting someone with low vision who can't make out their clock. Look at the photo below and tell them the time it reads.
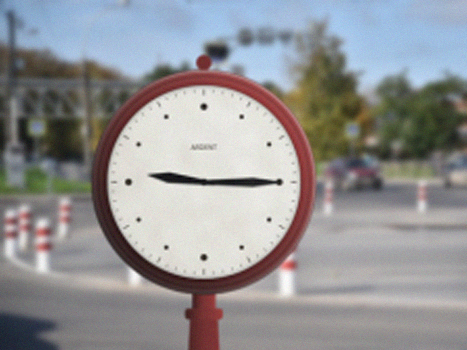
9:15
